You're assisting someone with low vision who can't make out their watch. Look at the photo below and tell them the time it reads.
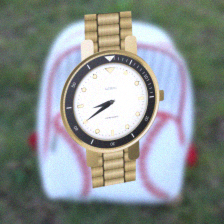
8:40
